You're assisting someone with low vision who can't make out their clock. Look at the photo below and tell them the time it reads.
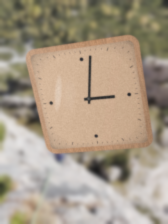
3:02
